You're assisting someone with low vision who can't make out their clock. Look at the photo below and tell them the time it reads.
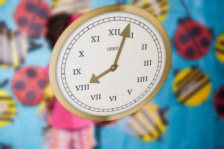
8:03
